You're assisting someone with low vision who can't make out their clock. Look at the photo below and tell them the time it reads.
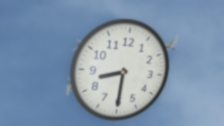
8:30
